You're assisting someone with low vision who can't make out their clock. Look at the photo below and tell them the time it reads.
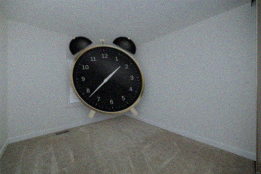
1:38
